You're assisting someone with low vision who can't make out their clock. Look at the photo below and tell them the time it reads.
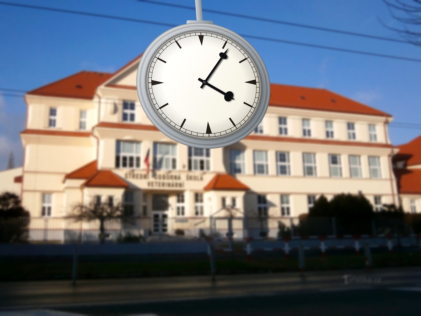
4:06
